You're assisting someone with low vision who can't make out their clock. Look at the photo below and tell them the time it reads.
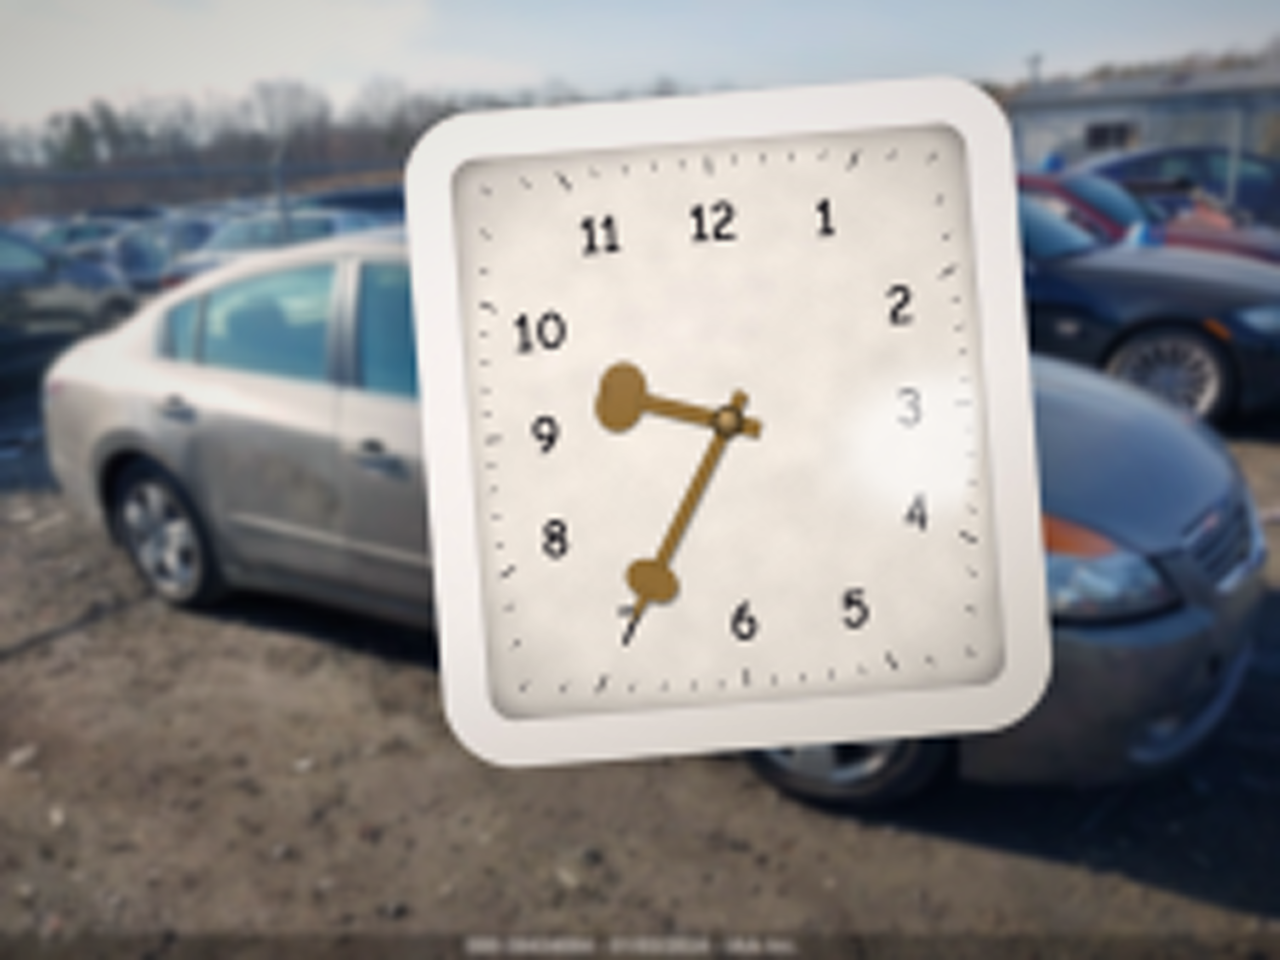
9:35
